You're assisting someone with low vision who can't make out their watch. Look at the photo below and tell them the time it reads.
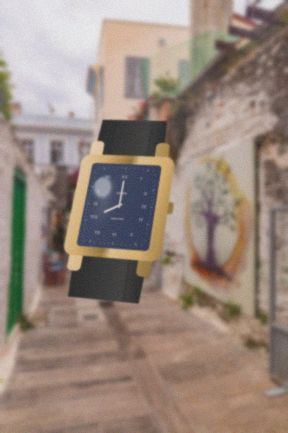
8:00
